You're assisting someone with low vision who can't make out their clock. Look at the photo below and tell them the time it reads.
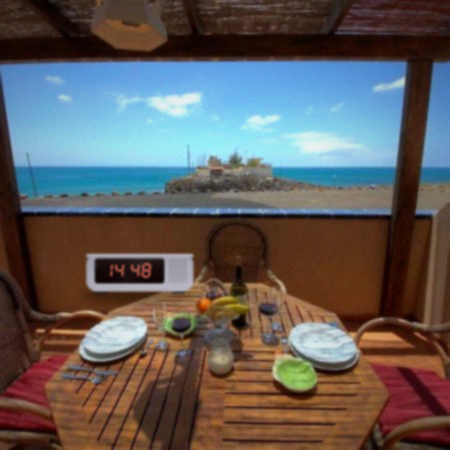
14:48
